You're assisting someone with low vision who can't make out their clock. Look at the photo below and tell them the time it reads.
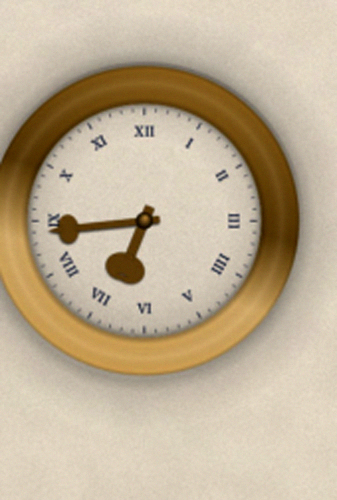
6:44
